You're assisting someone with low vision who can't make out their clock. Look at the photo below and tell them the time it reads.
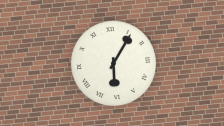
6:06
